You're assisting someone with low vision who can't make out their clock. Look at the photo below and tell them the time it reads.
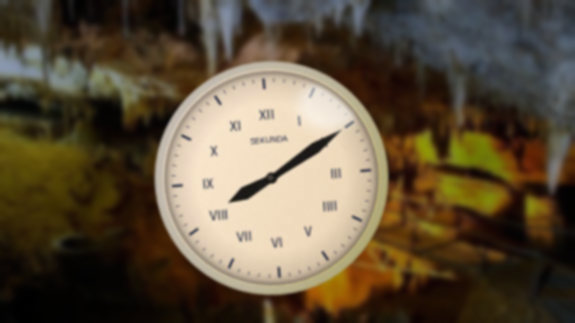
8:10
